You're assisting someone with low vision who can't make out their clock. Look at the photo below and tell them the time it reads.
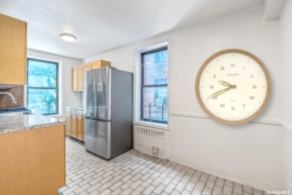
9:41
